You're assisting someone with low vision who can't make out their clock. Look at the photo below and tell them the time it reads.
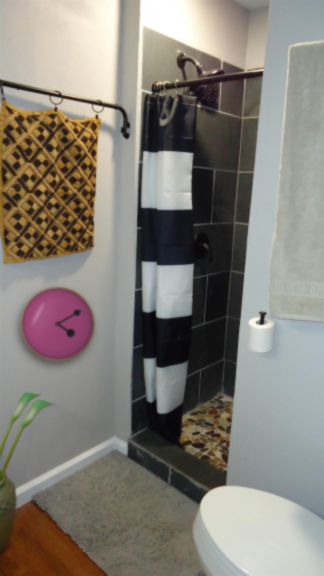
4:10
